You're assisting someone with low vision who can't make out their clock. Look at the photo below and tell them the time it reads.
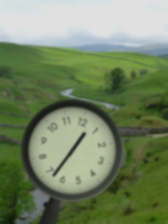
12:33
